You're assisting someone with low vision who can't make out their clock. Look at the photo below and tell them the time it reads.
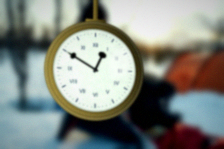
12:50
